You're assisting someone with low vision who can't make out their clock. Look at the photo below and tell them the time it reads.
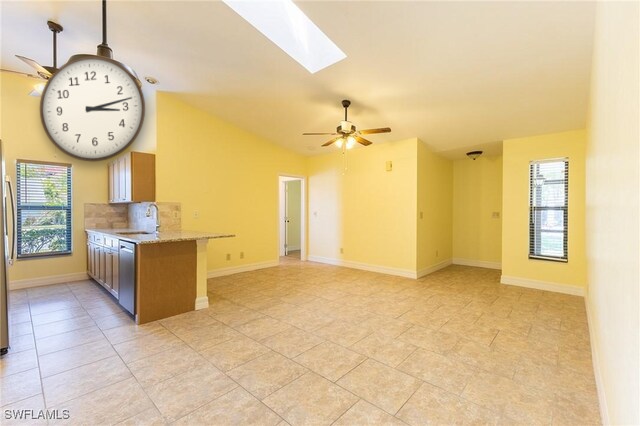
3:13
